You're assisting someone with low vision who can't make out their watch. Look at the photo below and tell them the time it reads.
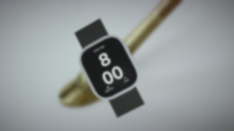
8:00
